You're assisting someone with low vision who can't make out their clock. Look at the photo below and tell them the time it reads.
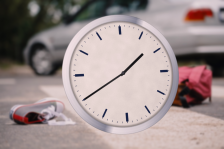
1:40
